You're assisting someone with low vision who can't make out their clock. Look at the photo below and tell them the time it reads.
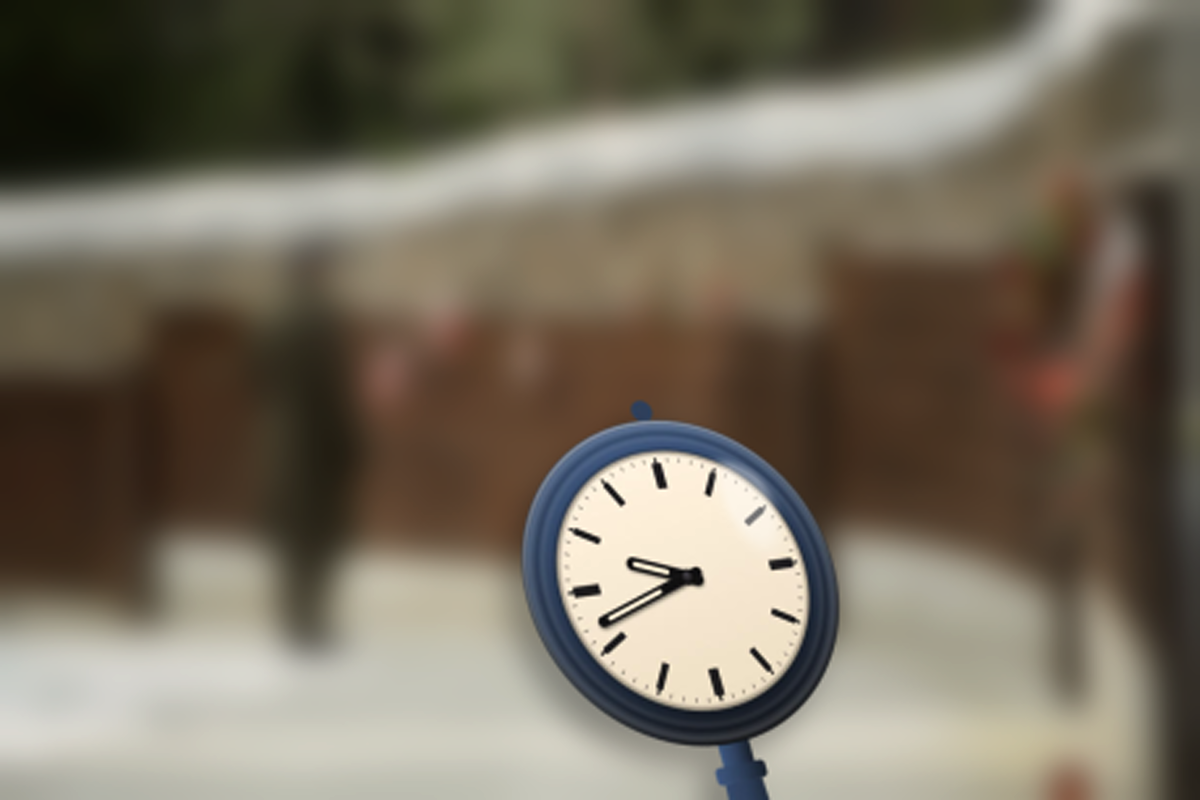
9:42
